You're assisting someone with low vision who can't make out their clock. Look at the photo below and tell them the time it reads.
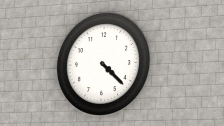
4:22
